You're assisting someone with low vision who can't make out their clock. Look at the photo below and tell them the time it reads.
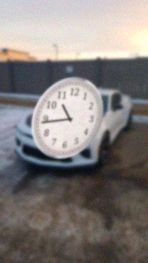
10:44
